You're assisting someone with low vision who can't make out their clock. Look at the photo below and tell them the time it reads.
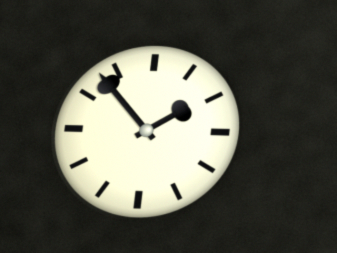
1:53
